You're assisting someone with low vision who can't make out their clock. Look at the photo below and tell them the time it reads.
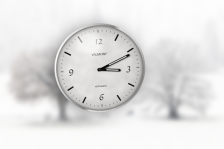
3:11
